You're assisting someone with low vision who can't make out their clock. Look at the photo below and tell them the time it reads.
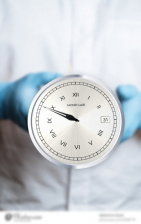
9:49
